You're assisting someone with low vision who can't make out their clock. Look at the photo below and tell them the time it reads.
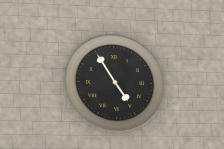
4:55
